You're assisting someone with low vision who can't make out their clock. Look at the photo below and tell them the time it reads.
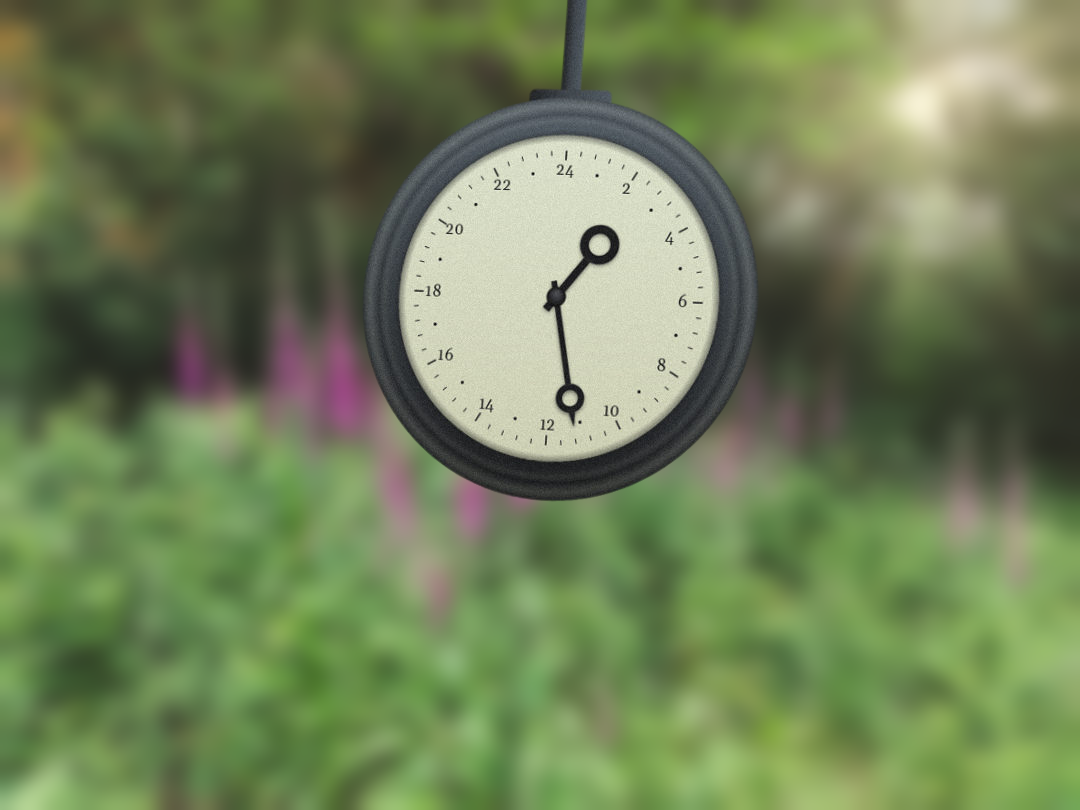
2:28
